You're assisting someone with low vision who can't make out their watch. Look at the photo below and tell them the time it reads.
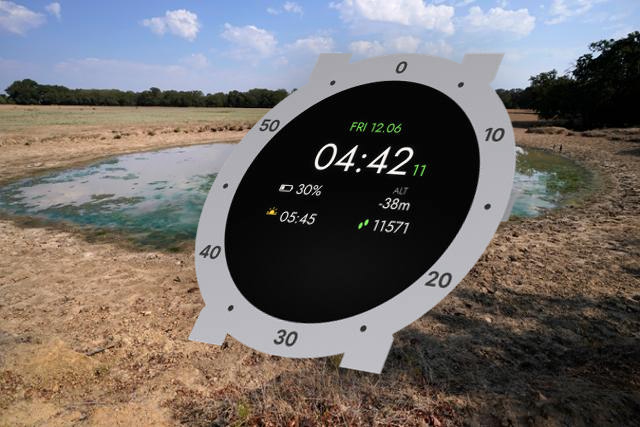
4:42:11
